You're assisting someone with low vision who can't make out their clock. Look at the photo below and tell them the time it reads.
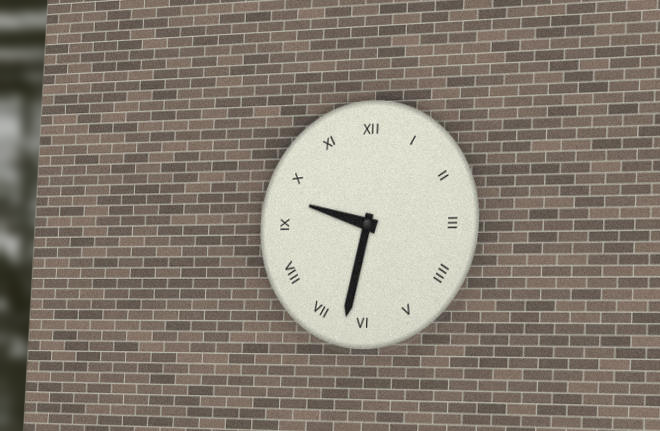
9:32
